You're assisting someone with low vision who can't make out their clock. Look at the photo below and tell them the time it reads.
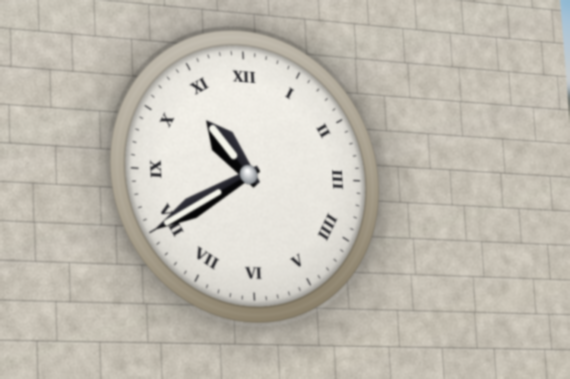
10:40
